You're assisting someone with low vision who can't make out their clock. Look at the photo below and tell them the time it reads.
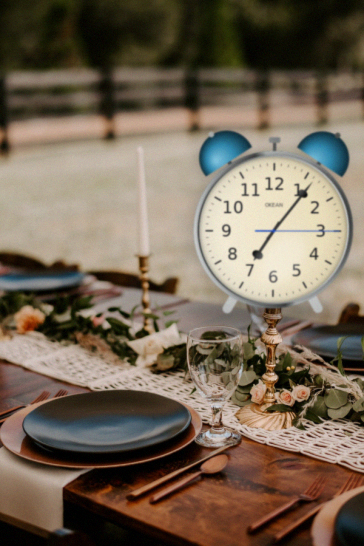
7:06:15
